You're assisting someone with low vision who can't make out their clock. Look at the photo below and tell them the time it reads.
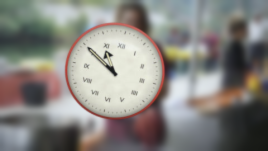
10:50
